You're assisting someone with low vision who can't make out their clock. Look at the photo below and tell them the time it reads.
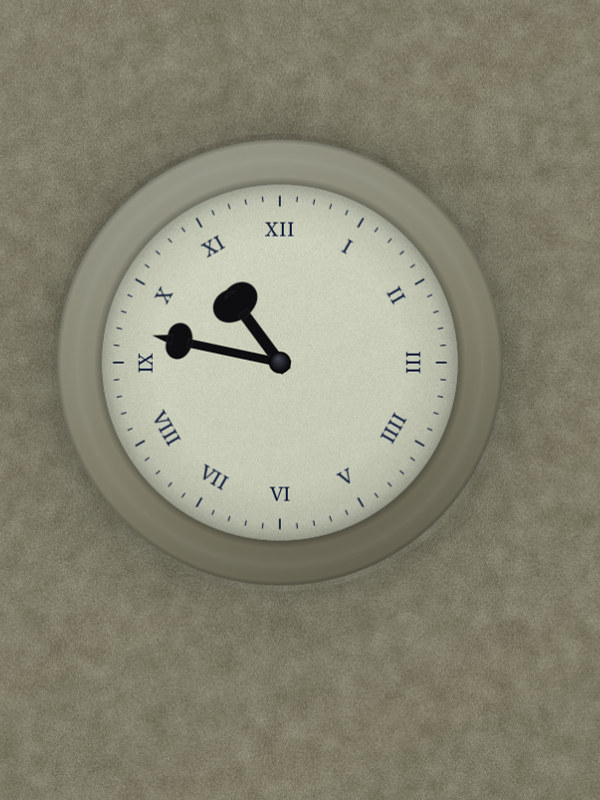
10:47
